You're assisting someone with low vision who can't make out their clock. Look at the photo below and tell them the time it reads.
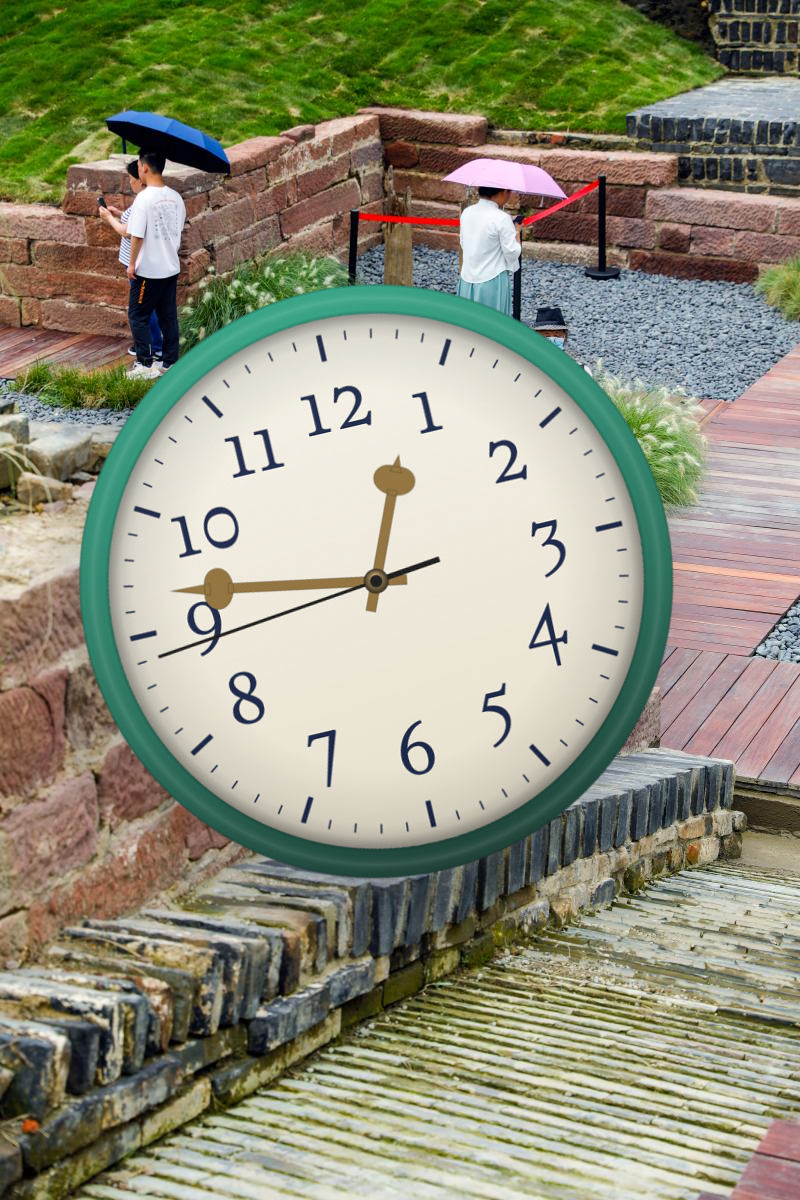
12:46:44
